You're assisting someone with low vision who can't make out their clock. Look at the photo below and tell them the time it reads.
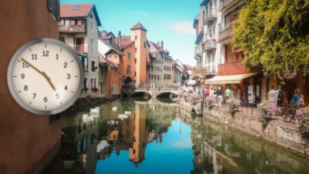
4:51
